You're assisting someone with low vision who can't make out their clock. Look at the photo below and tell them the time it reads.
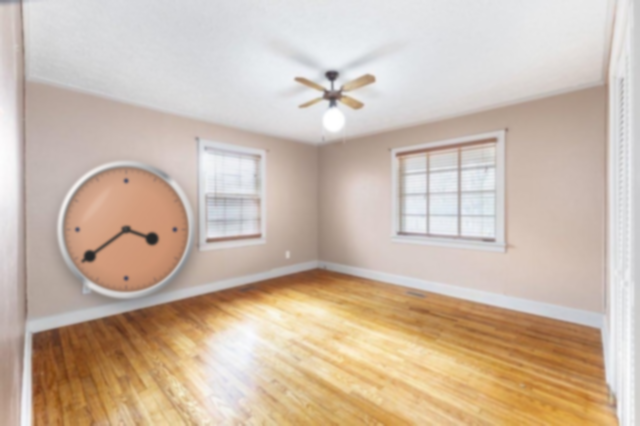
3:39
